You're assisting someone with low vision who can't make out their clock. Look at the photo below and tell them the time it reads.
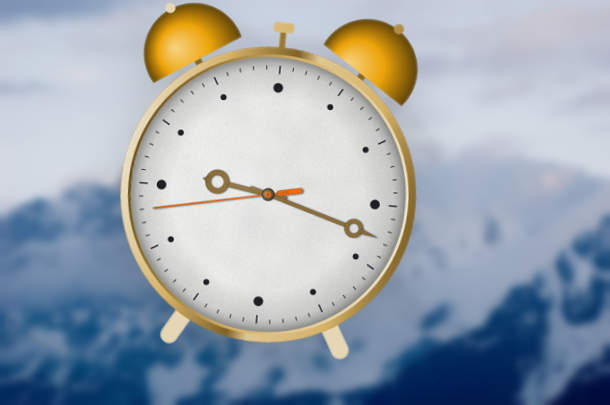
9:17:43
